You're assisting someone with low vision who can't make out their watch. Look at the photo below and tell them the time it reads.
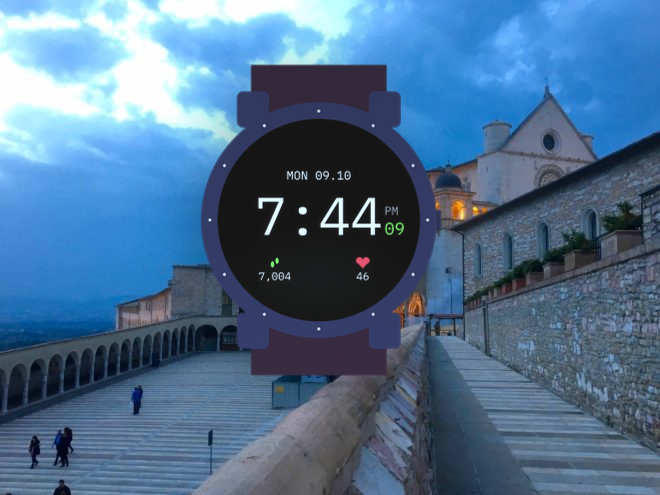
7:44:09
